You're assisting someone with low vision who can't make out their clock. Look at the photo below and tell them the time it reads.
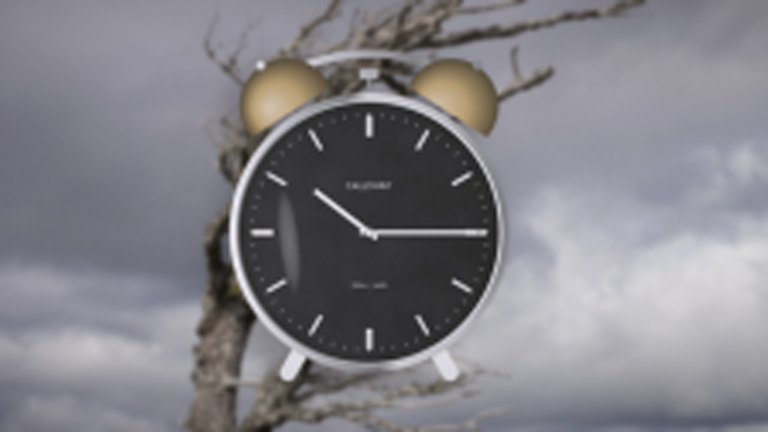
10:15
